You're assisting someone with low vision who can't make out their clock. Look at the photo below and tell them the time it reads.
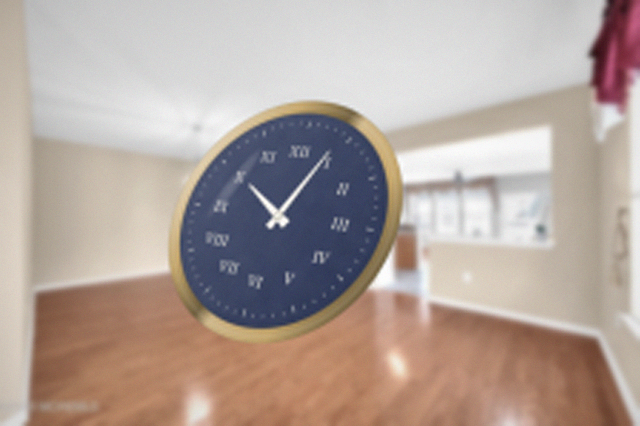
10:04
